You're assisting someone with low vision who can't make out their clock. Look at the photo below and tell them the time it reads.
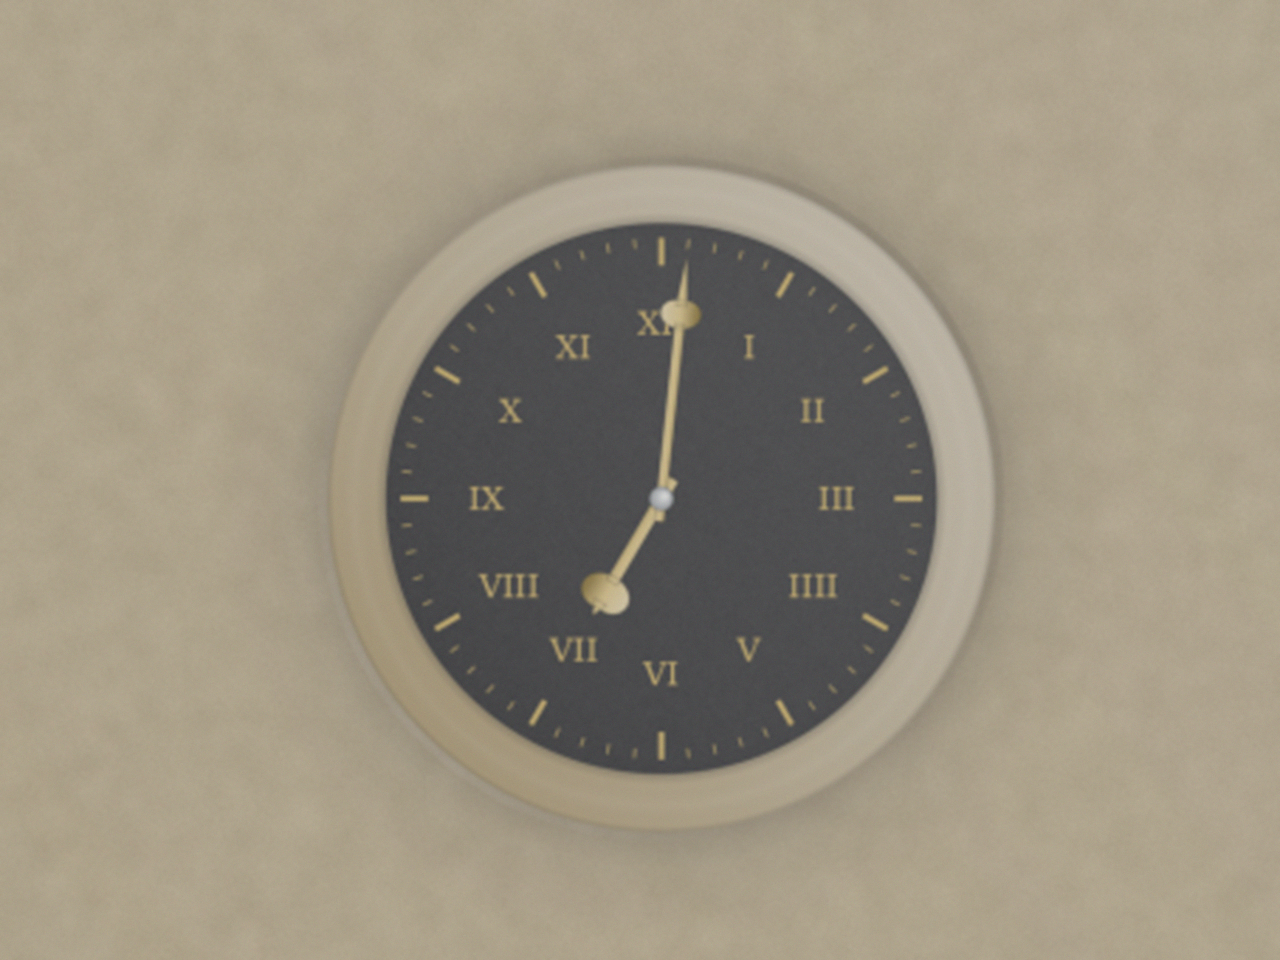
7:01
